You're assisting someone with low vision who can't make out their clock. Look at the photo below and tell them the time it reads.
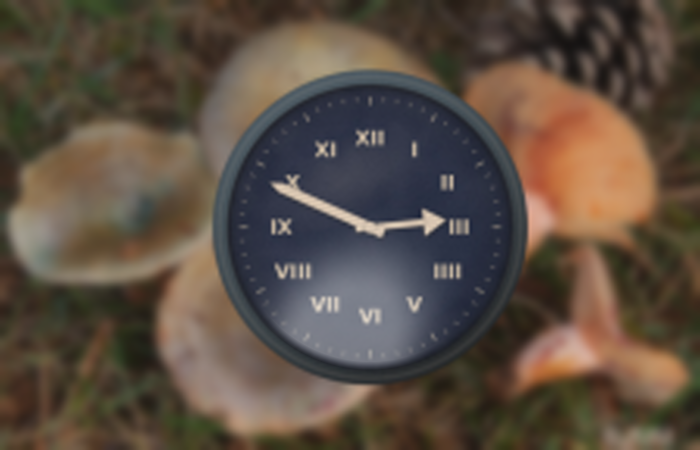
2:49
